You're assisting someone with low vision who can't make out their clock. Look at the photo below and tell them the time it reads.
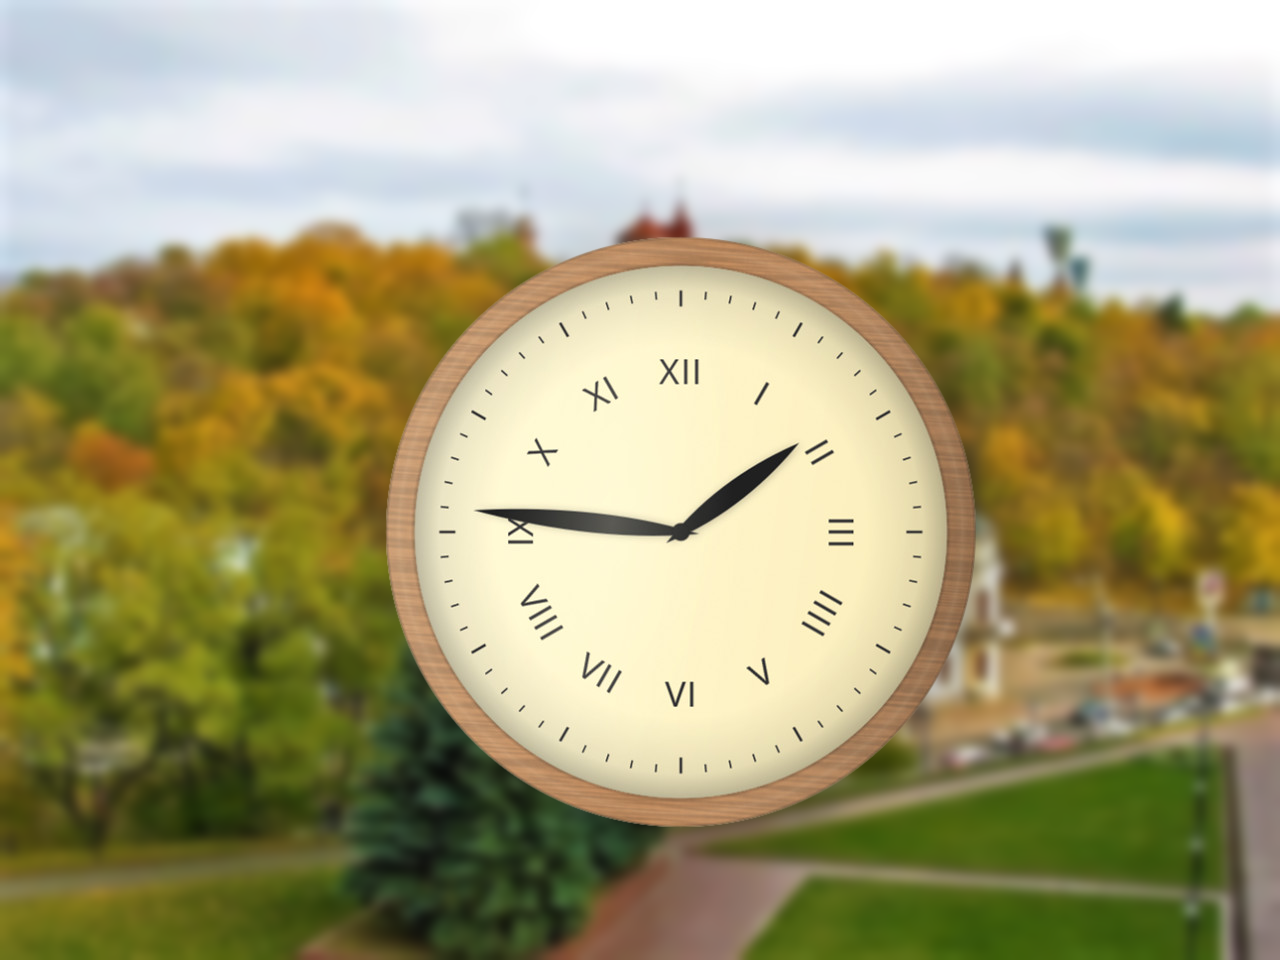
1:46
